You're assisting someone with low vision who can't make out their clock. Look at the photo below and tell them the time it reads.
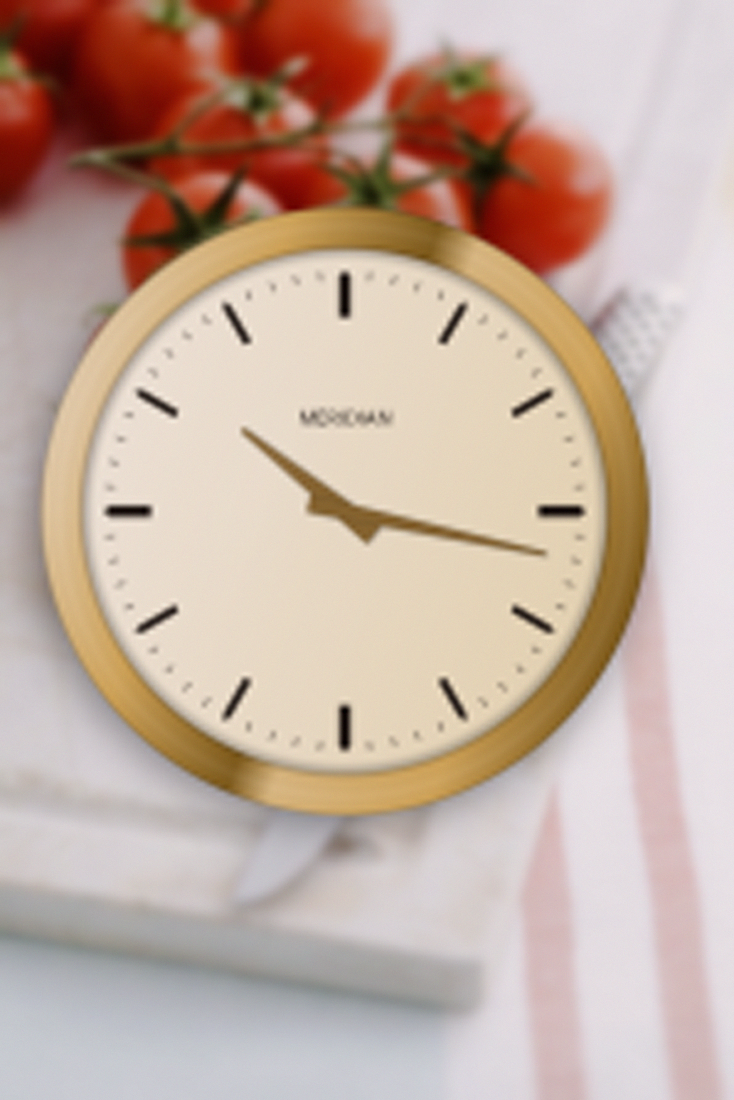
10:17
